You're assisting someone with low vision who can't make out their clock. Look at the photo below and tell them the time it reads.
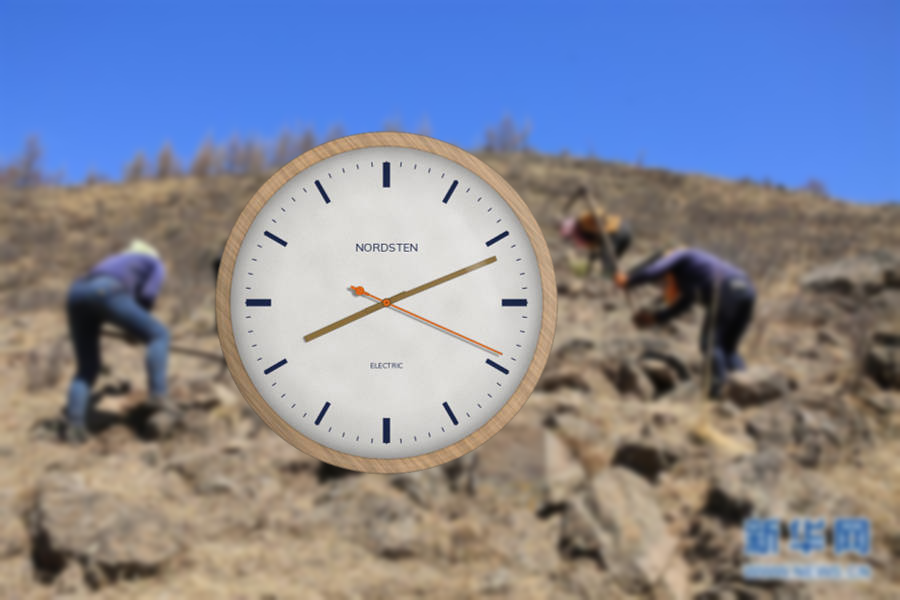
8:11:19
